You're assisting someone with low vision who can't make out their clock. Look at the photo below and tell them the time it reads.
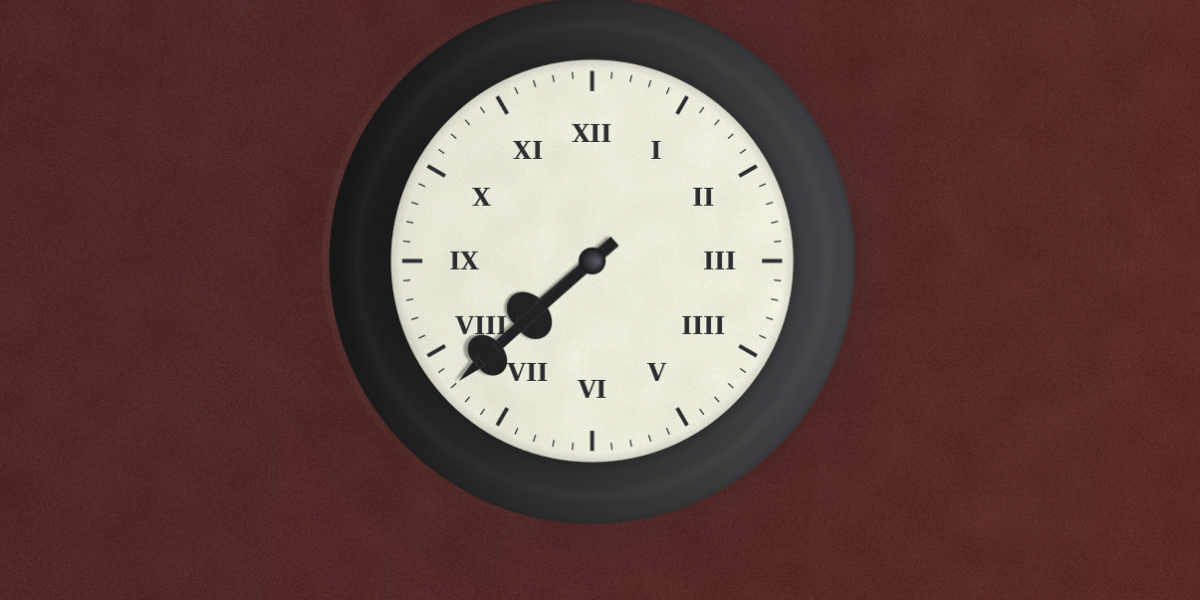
7:38
